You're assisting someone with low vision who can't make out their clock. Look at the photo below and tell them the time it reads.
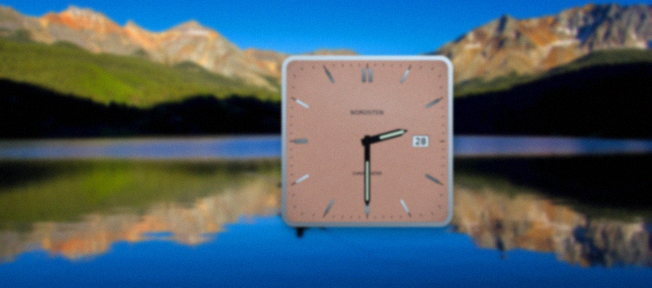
2:30
